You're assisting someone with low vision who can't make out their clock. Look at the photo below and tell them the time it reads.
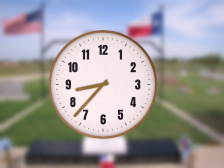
8:37
